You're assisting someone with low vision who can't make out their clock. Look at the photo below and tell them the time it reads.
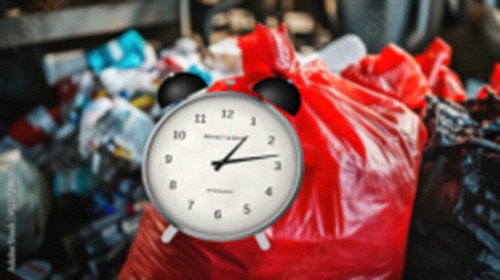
1:13
